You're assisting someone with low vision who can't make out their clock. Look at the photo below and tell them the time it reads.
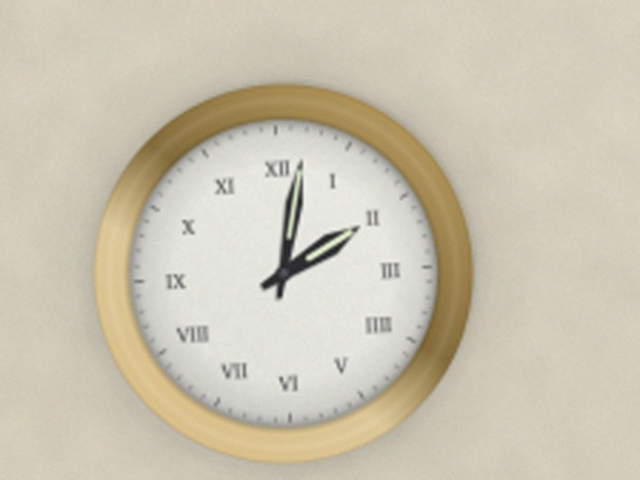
2:02
